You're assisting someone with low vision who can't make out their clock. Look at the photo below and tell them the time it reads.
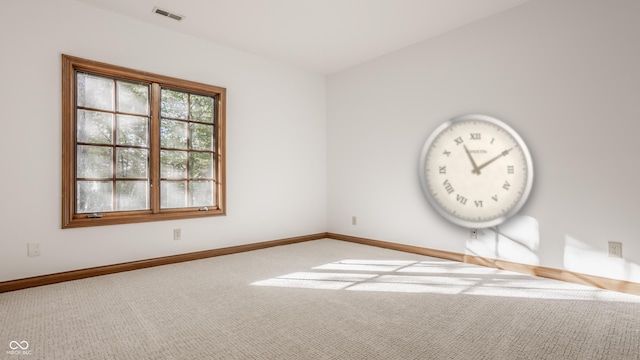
11:10
